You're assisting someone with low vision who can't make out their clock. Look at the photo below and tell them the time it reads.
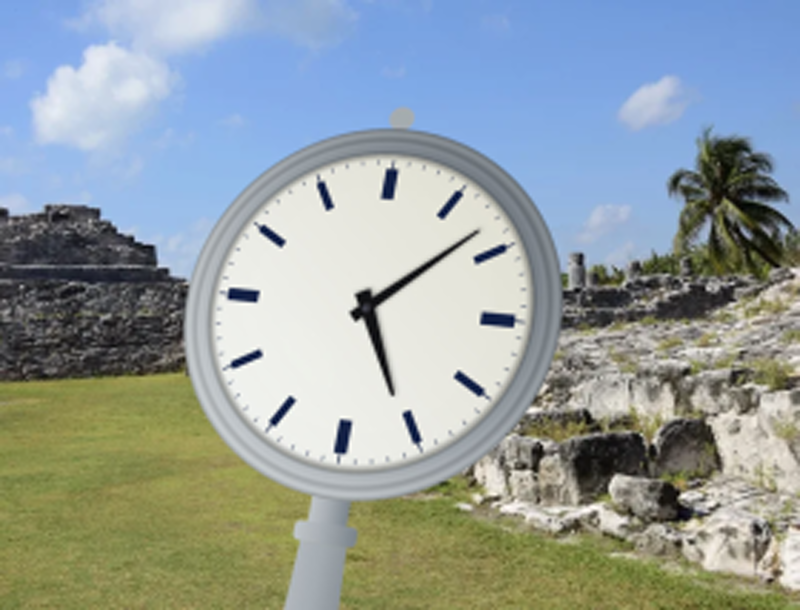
5:08
